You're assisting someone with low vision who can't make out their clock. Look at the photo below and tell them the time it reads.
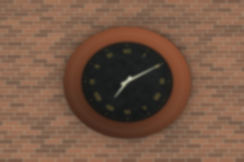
7:10
